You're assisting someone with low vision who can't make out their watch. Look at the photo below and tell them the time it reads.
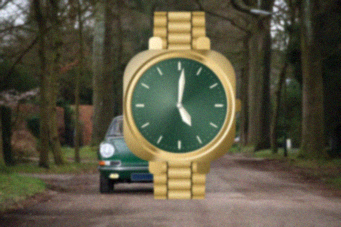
5:01
